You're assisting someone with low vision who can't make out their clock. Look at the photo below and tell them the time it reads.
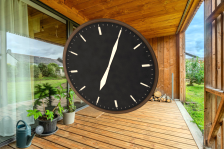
7:05
